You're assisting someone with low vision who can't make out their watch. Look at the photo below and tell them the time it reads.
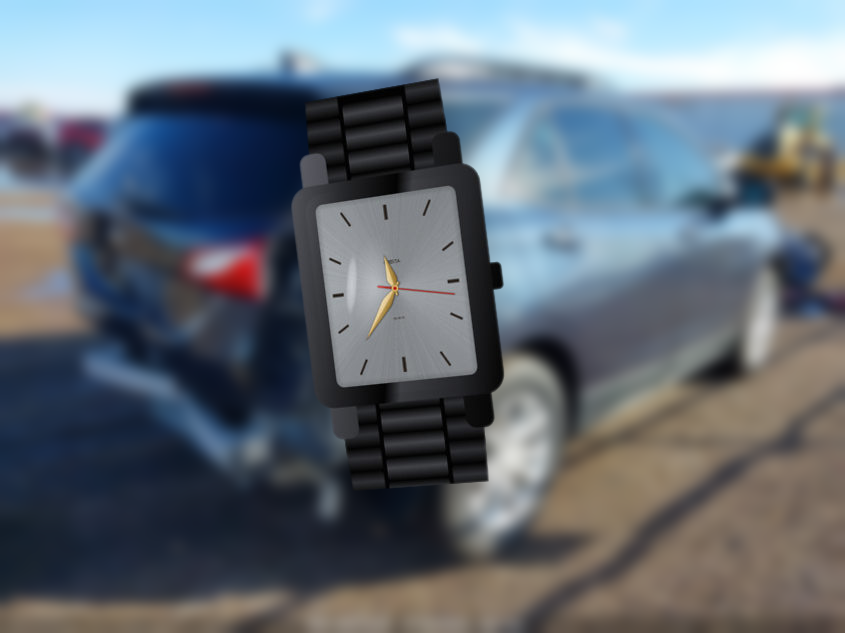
11:36:17
